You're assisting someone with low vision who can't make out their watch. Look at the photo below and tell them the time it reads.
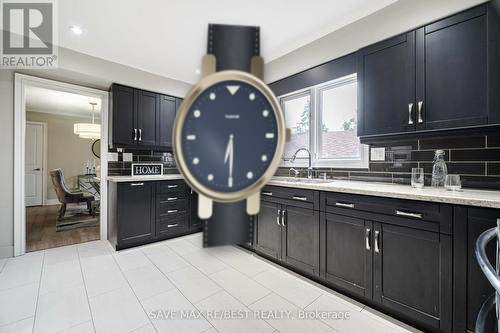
6:30
